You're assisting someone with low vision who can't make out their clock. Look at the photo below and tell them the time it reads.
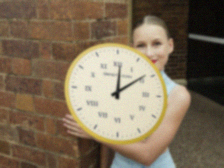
12:09
